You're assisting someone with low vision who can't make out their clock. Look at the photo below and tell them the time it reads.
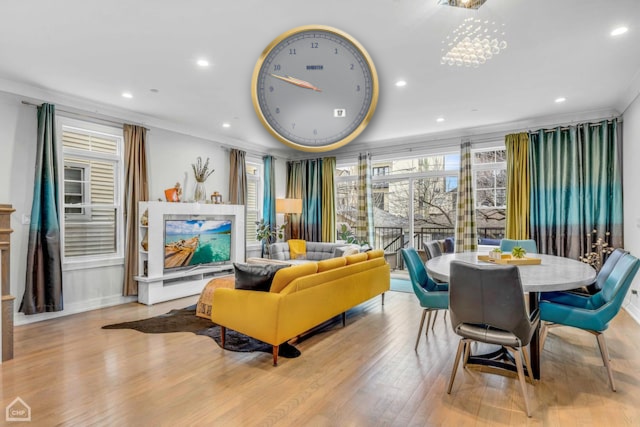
9:48
